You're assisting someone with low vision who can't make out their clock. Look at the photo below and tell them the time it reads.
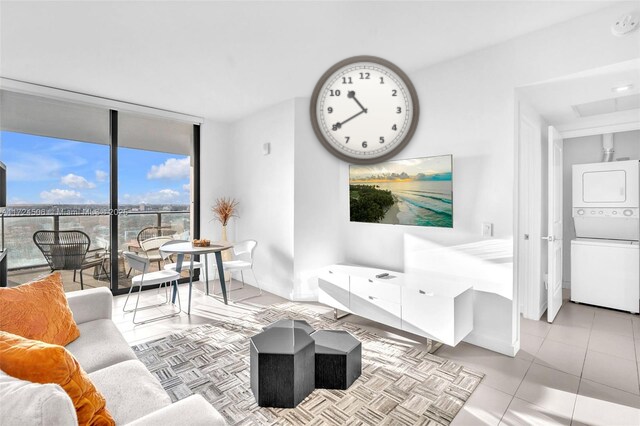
10:40
